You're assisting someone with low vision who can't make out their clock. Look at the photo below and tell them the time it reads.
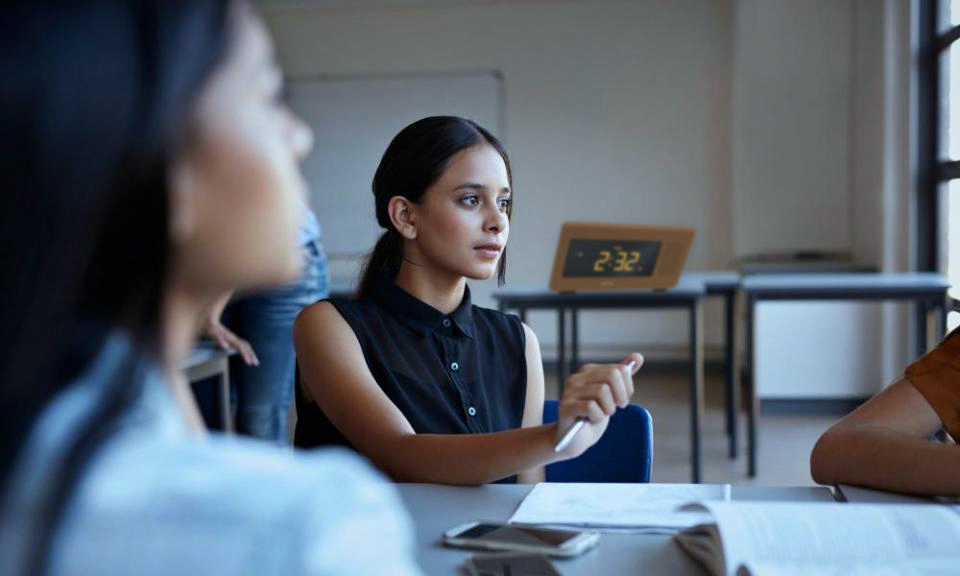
2:32
